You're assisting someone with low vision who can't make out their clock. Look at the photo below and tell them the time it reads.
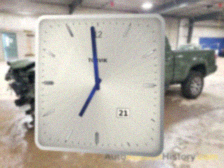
6:59
